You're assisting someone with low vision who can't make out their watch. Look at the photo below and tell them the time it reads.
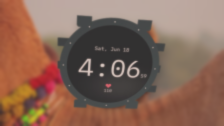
4:06
